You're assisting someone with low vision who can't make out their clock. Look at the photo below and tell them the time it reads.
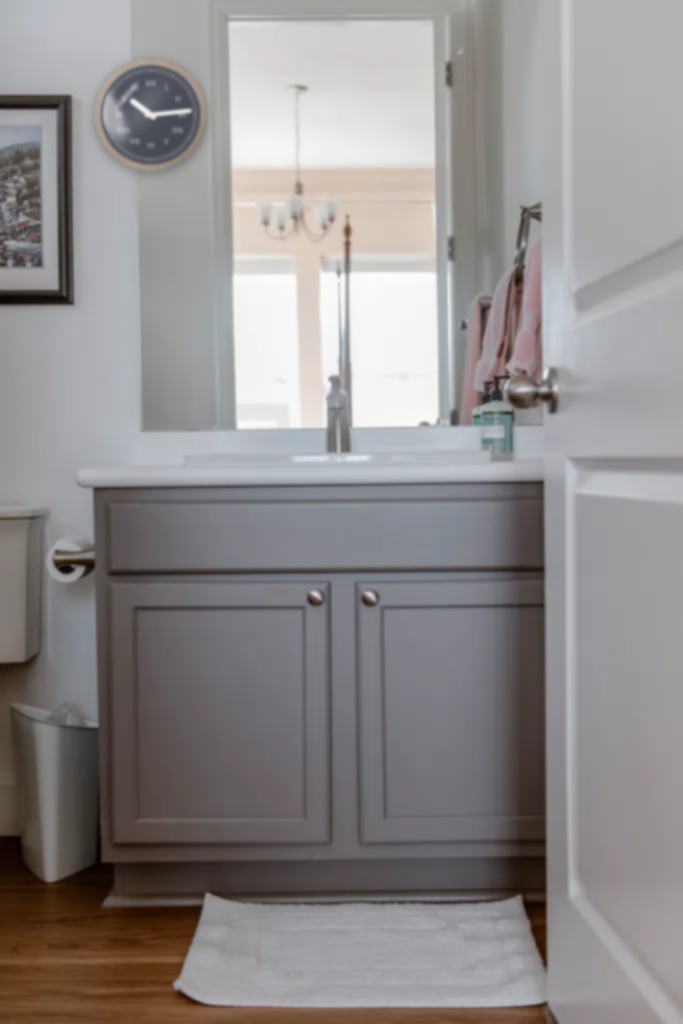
10:14
